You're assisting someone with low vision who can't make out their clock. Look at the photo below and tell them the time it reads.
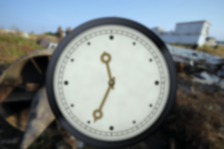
11:34
